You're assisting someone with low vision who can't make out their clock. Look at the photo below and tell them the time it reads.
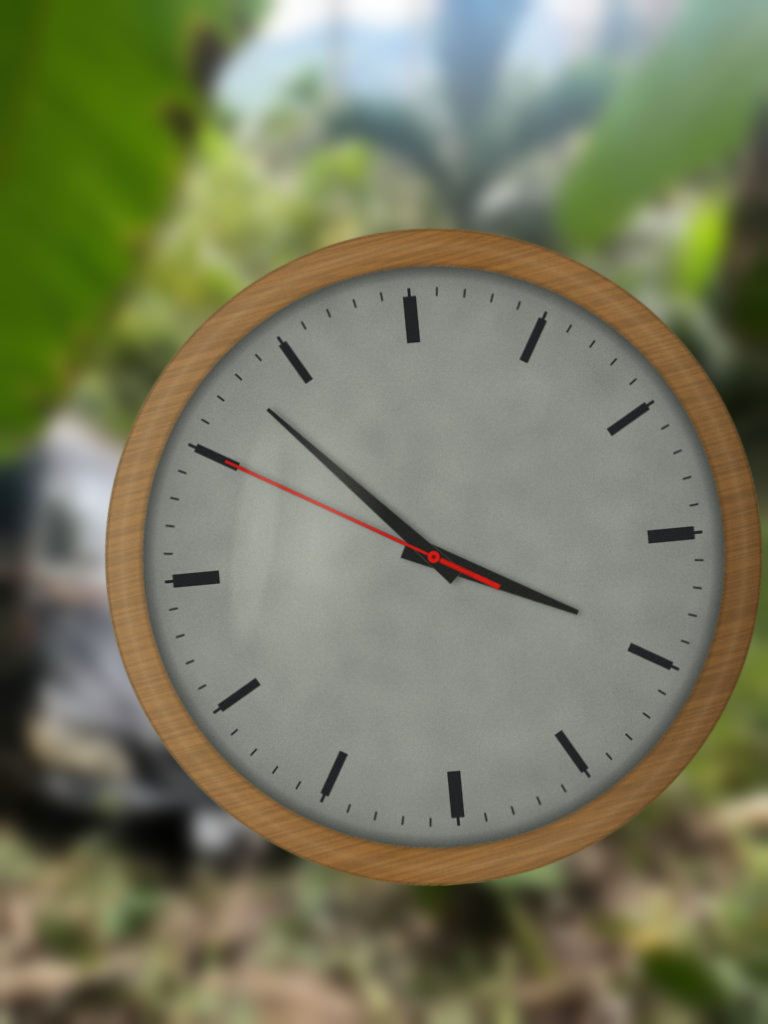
3:52:50
